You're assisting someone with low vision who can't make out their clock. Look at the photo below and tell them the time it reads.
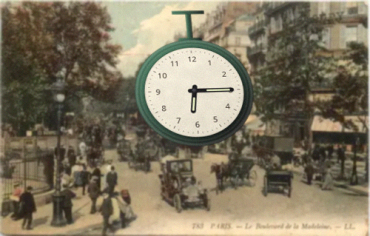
6:15
